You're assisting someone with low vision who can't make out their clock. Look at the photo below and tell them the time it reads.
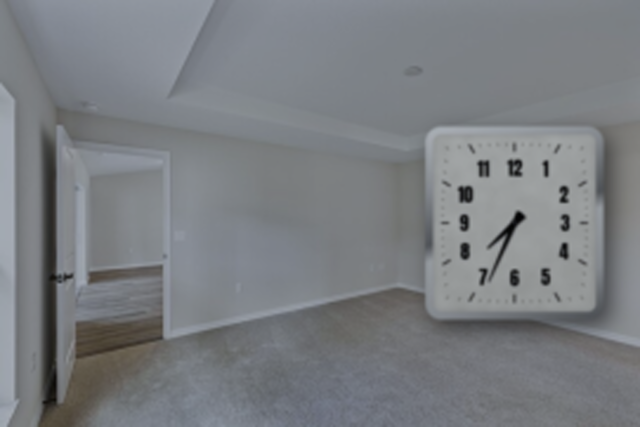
7:34
